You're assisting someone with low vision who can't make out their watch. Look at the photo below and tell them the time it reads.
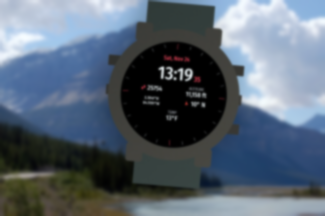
13:19
